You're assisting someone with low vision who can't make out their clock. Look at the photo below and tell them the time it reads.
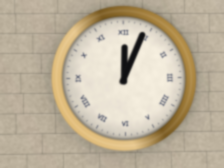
12:04
